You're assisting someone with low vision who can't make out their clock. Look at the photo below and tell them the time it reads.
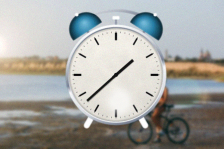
1:38
